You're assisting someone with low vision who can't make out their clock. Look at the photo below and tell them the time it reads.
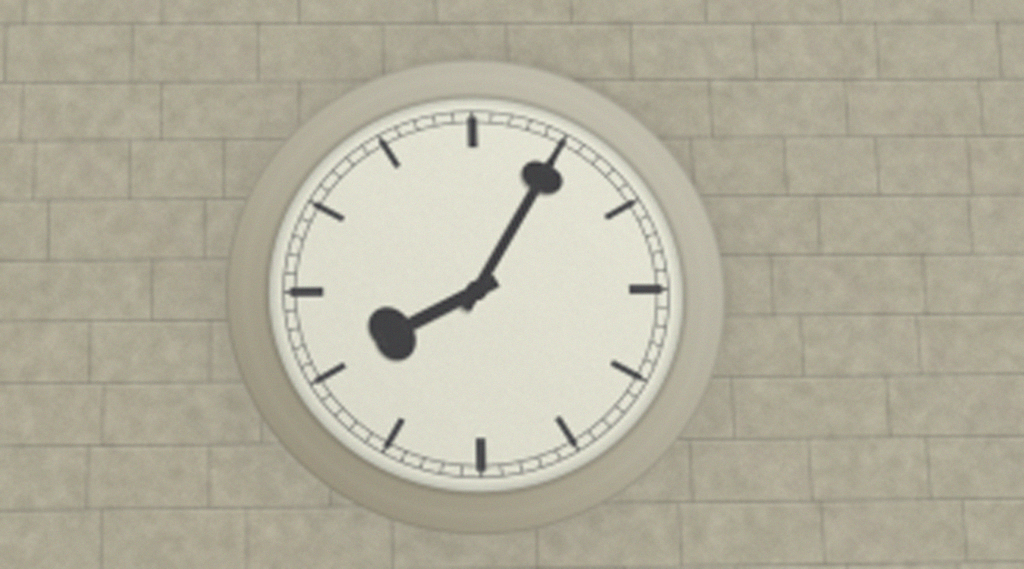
8:05
